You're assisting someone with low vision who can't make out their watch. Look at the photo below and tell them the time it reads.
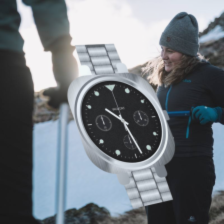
10:28
